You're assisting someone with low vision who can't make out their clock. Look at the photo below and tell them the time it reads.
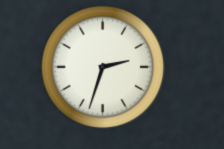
2:33
